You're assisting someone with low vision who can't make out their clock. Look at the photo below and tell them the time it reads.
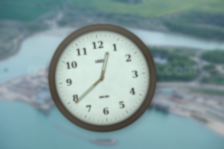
12:39
